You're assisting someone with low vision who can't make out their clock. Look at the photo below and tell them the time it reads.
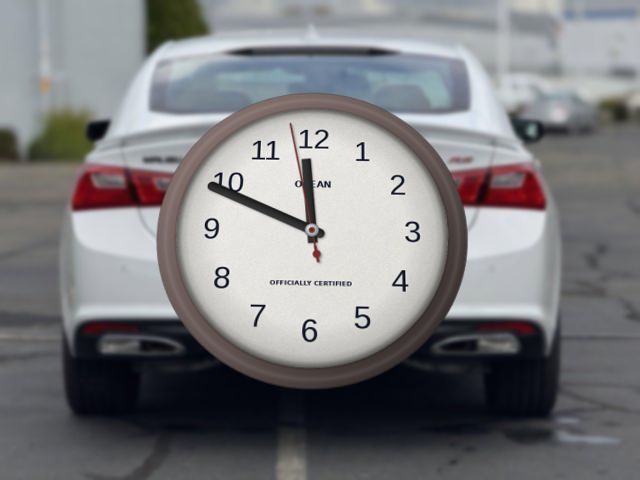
11:48:58
